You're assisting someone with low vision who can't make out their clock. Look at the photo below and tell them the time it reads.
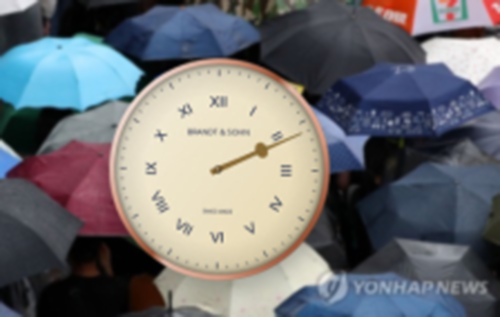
2:11
